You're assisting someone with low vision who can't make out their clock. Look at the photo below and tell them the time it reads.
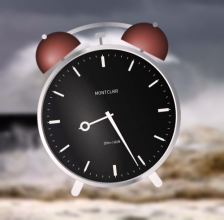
8:26
